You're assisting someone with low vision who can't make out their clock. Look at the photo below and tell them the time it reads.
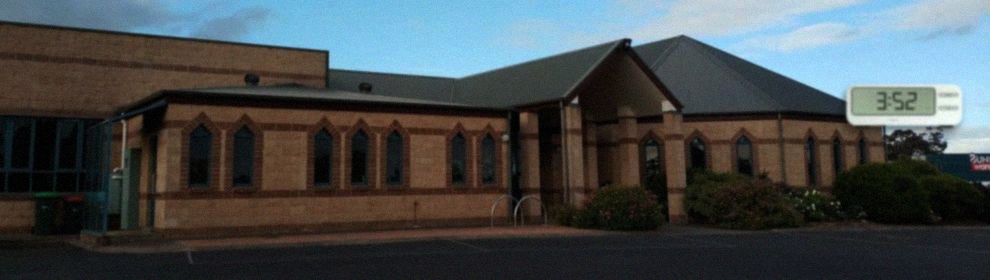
3:52
